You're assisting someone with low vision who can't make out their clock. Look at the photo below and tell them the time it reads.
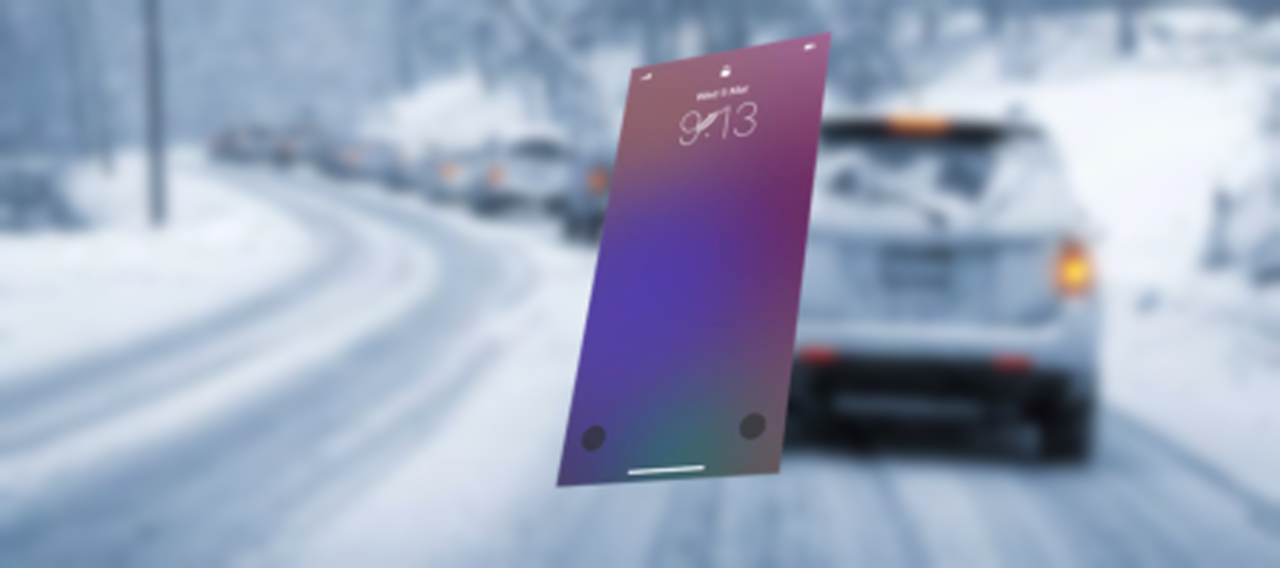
9:13
